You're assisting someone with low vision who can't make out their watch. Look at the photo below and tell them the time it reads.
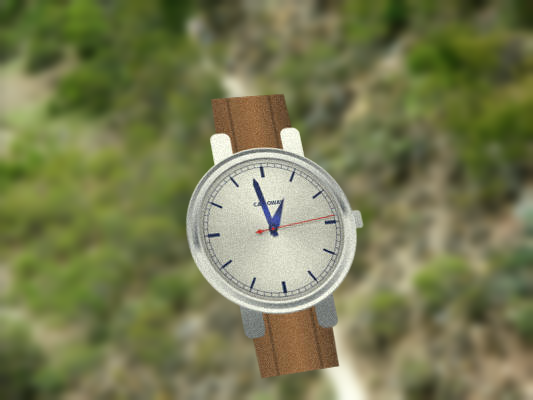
12:58:14
